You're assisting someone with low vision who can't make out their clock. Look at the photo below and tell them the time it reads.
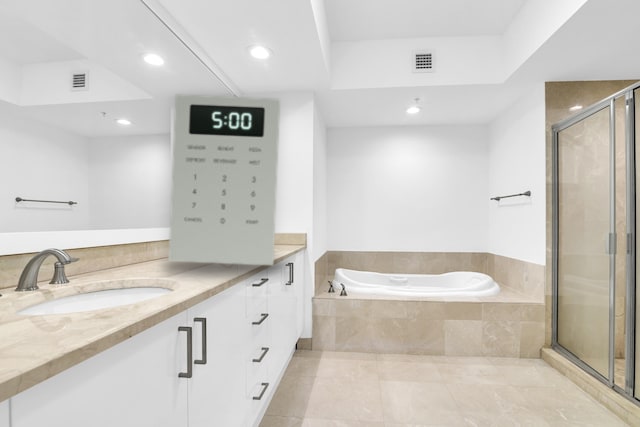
5:00
